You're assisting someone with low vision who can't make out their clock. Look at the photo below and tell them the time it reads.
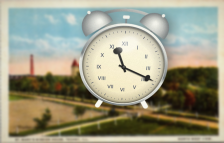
11:19
